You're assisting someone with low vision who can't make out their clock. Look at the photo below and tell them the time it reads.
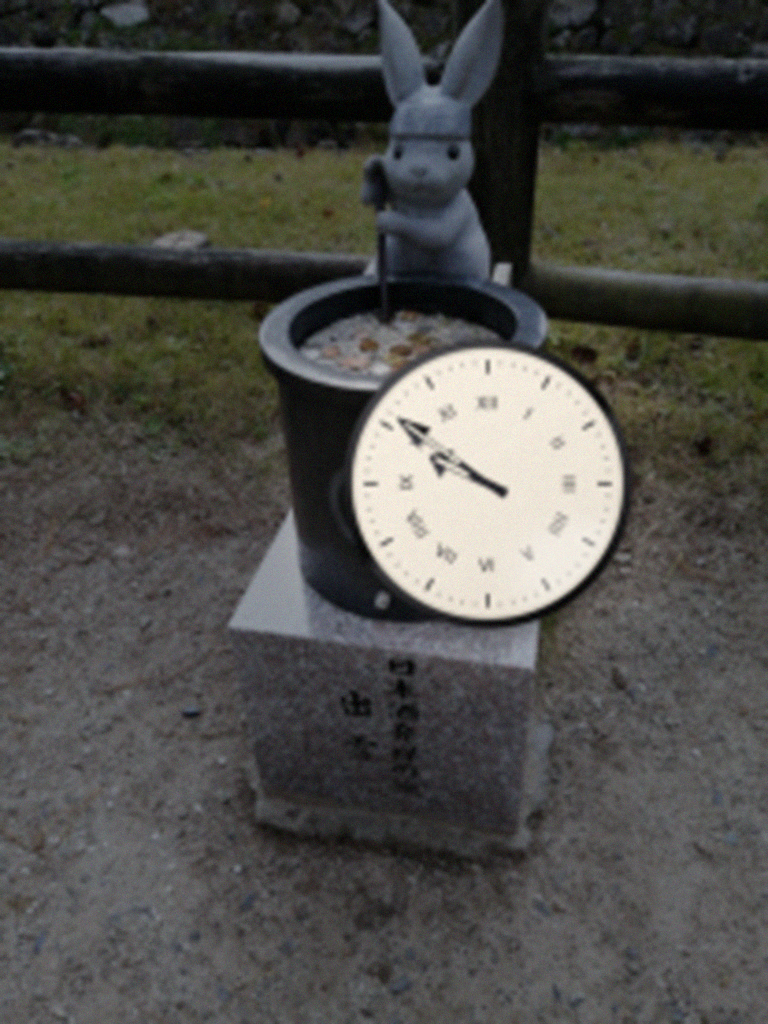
9:51
